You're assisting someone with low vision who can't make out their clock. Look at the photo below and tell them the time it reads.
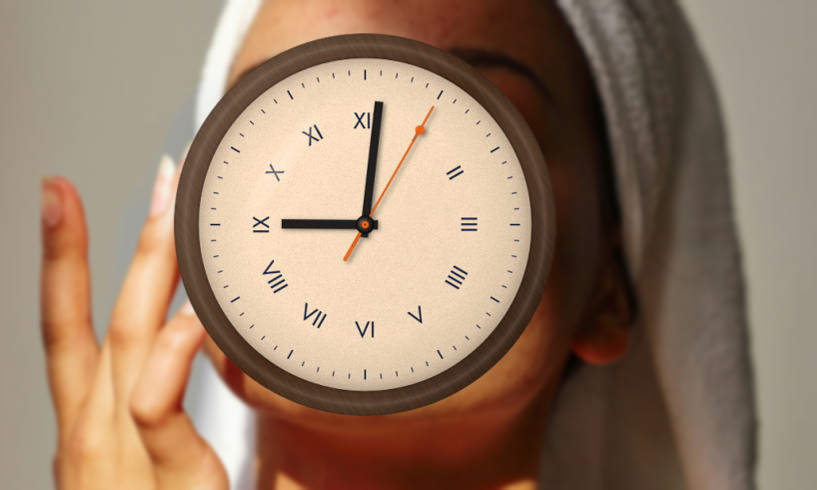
9:01:05
